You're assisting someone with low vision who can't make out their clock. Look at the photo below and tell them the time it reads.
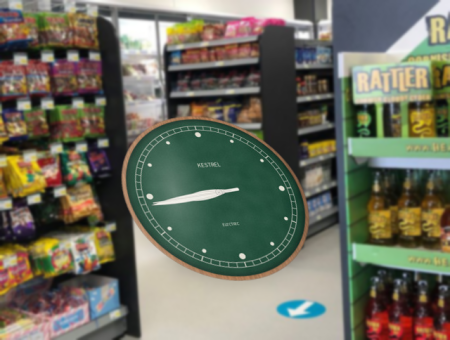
8:43:44
